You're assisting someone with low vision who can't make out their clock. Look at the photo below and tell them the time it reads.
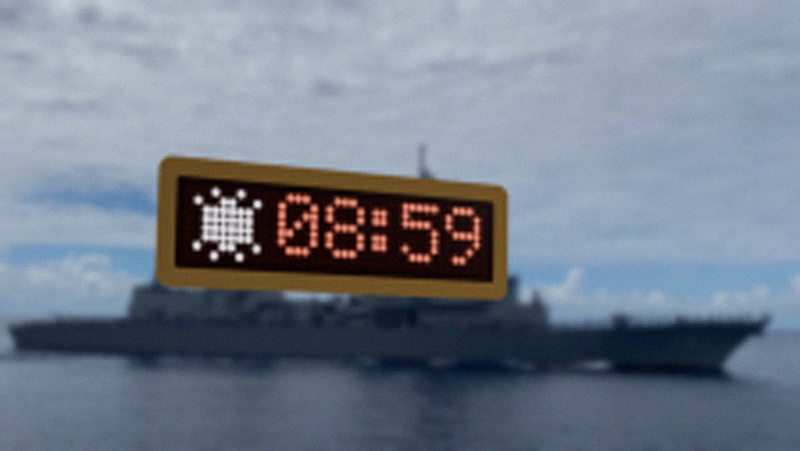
8:59
